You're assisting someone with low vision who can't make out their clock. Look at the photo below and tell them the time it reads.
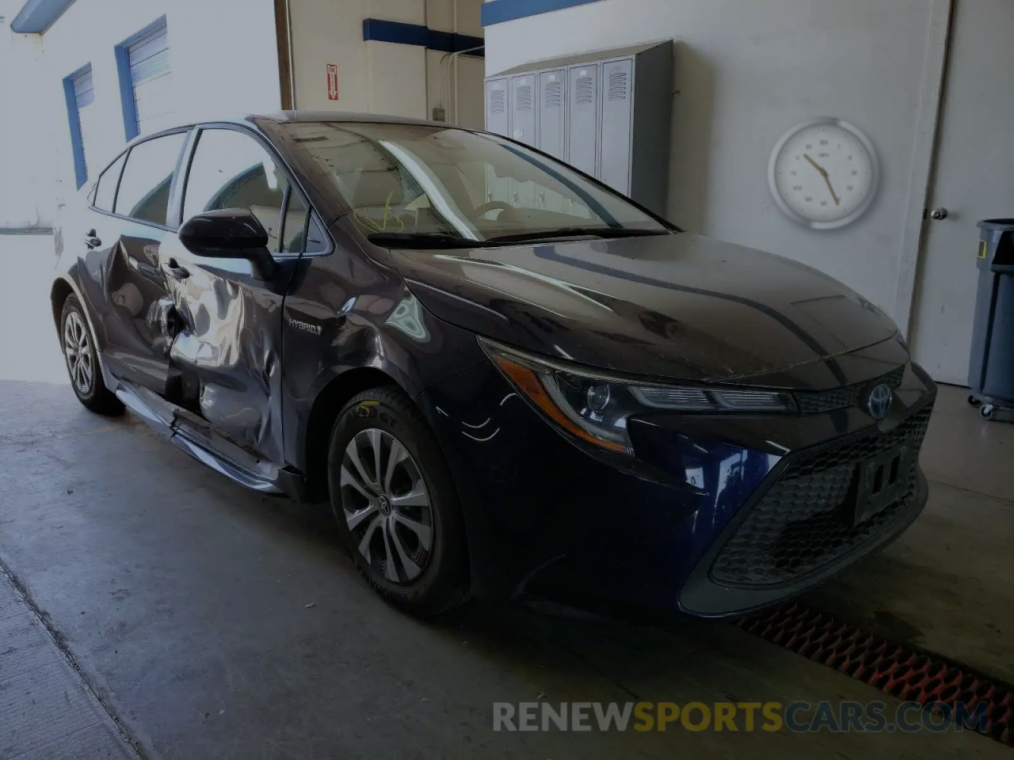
10:26
